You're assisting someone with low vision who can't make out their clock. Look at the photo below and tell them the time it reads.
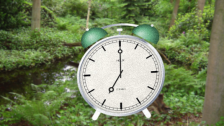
7:00
